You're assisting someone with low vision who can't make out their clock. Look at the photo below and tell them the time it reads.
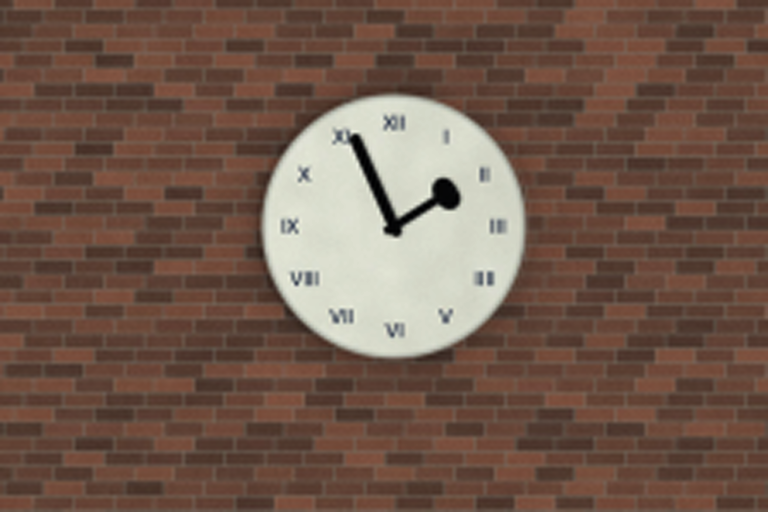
1:56
